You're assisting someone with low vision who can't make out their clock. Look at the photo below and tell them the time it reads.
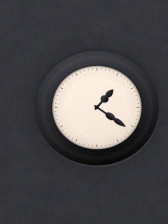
1:21
